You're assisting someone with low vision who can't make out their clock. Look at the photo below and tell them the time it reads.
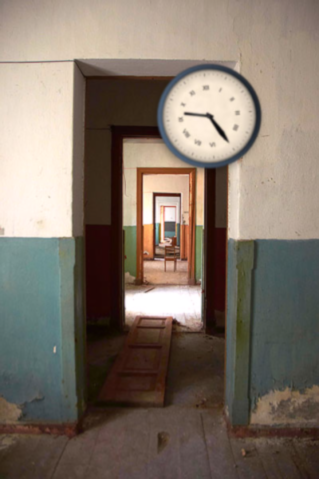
9:25
